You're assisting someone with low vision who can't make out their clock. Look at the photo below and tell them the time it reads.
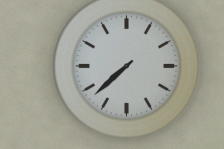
7:38
